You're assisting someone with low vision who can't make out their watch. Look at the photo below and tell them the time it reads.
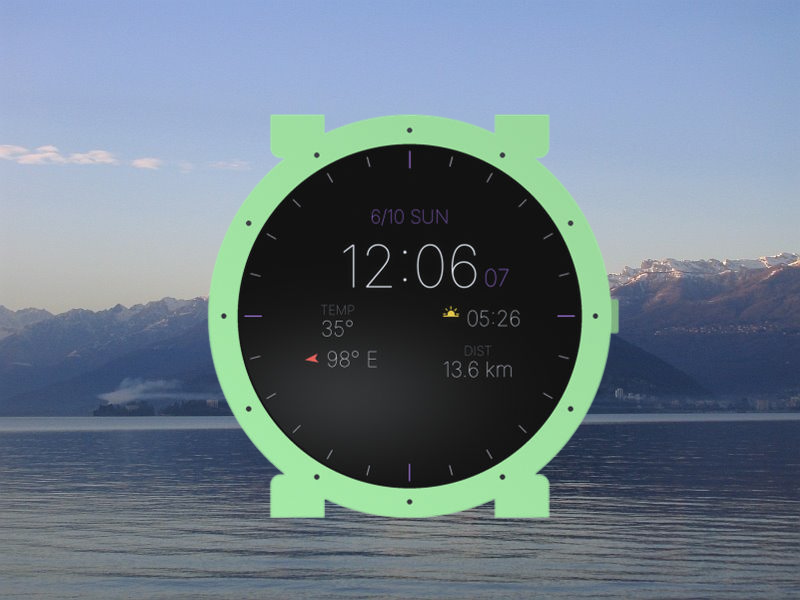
12:06:07
